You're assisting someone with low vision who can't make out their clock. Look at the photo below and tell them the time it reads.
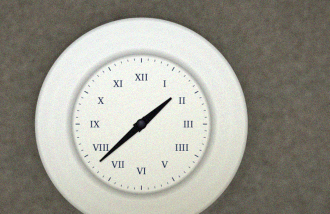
1:38
